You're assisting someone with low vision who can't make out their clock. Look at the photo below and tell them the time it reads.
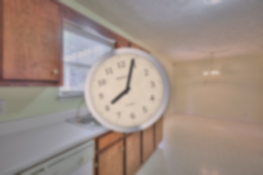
8:04
